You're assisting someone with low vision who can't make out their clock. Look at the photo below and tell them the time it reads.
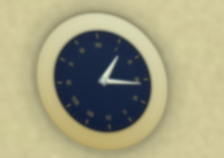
1:16
